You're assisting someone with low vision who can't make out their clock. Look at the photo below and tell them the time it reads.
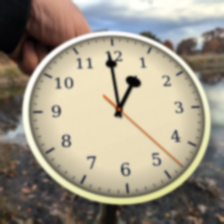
12:59:23
